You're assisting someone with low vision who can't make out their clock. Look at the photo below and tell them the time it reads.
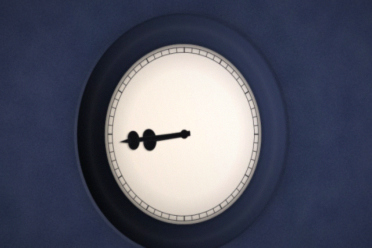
8:44
